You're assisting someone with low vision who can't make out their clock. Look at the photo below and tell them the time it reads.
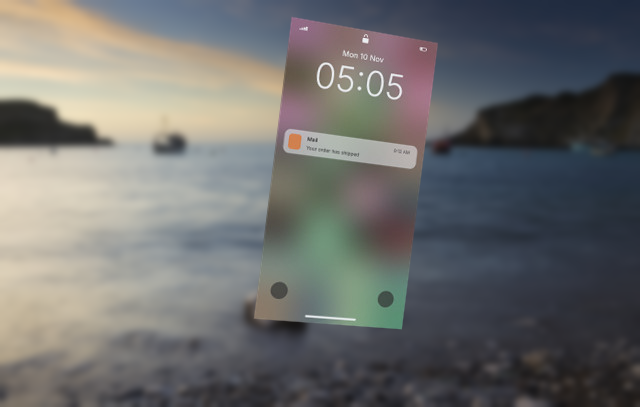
5:05
